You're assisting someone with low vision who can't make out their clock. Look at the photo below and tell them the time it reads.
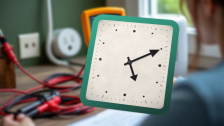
5:10
